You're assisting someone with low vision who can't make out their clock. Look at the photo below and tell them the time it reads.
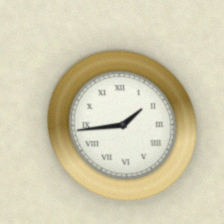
1:44
